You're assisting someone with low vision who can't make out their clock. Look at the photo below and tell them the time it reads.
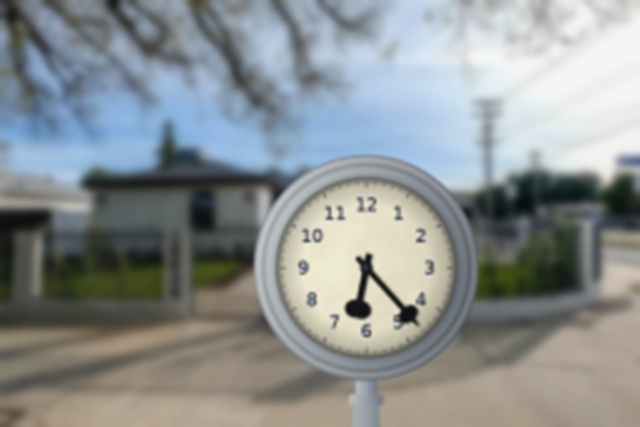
6:23
